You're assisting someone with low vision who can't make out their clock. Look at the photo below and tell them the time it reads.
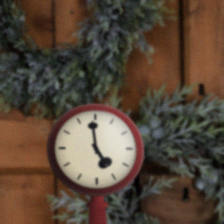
4:59
